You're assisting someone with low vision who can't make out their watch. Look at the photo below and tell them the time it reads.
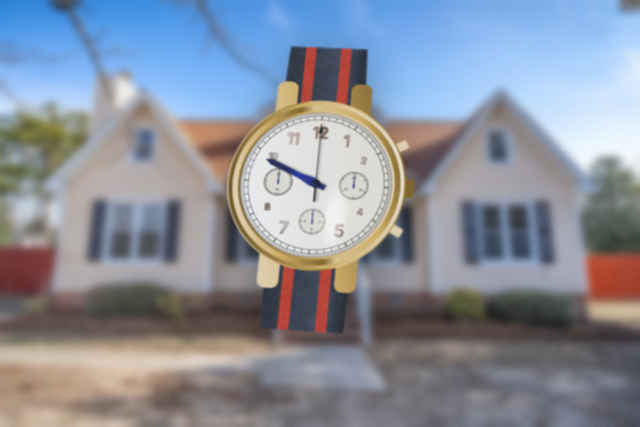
9:49
